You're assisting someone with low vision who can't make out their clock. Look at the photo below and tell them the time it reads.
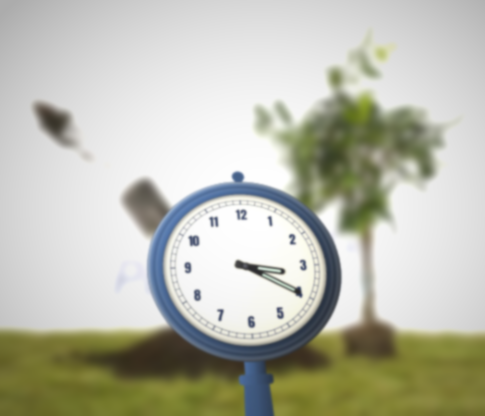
3:20
